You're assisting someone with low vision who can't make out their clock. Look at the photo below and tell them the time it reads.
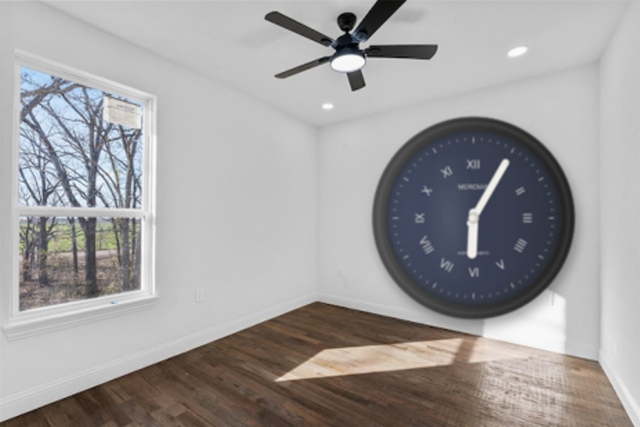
6:05
